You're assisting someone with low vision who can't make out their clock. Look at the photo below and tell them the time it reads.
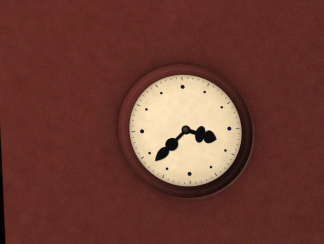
3:38
